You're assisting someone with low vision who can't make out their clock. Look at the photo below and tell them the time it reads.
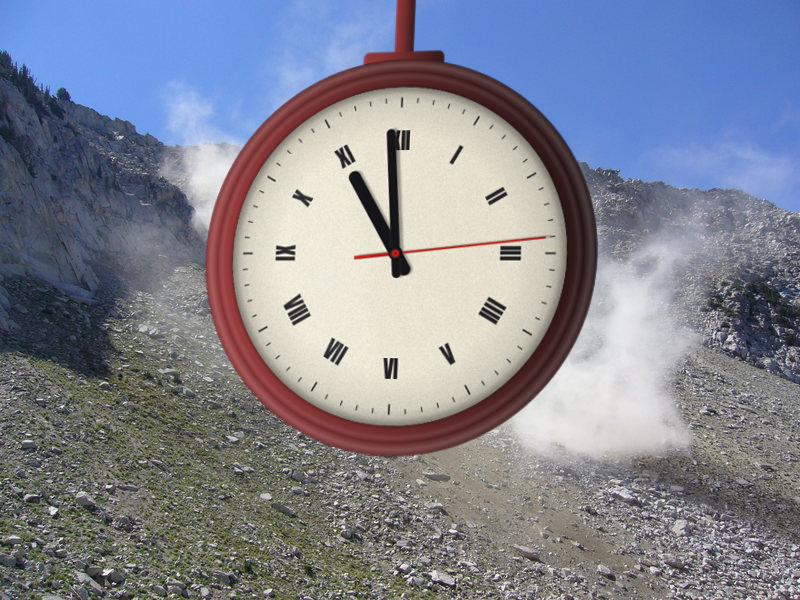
10:59:14
